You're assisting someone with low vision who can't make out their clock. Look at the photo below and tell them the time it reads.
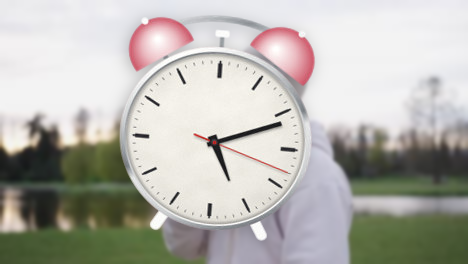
5:11:18
